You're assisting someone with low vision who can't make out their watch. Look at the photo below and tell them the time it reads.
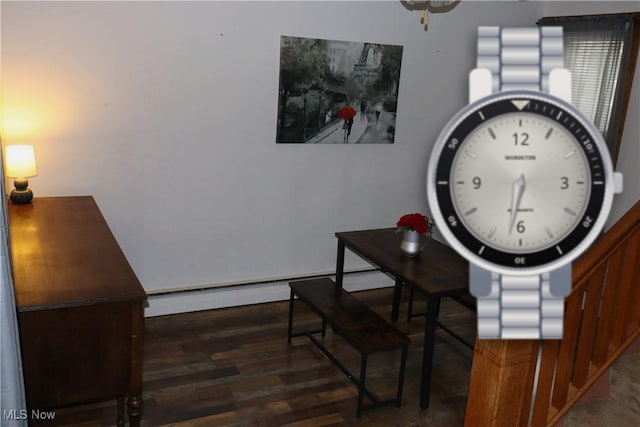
6:32
